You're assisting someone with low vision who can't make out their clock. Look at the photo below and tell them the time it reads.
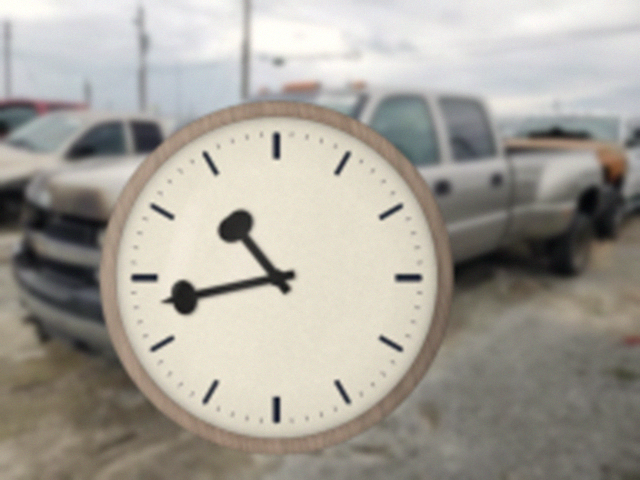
10:43
